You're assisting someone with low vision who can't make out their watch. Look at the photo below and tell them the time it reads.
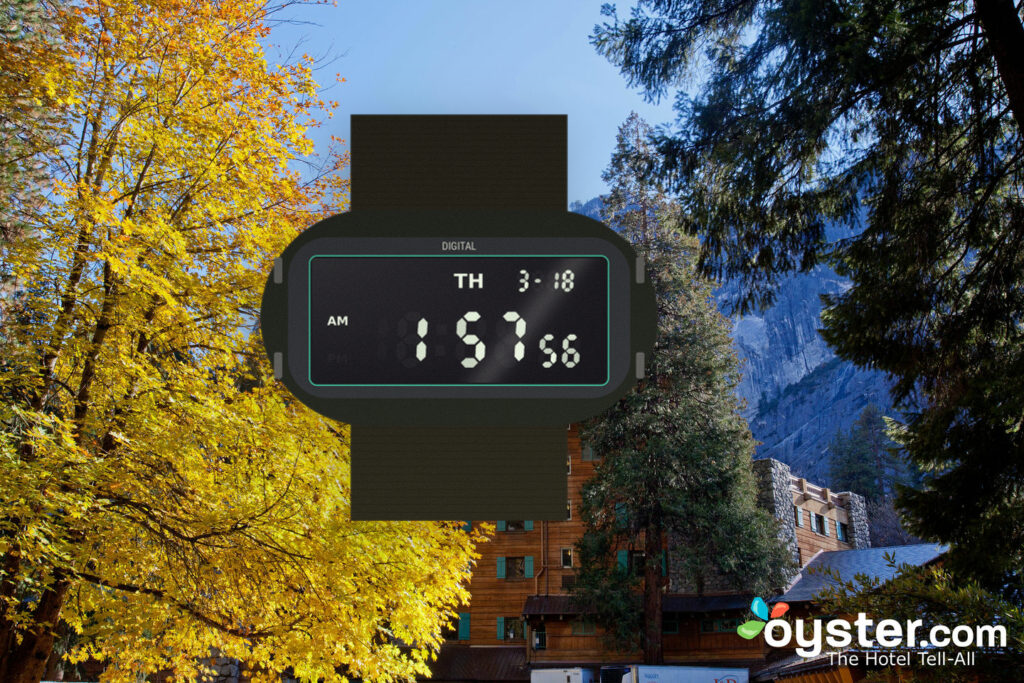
1:57:56
